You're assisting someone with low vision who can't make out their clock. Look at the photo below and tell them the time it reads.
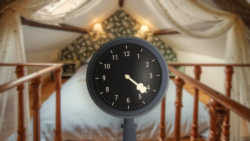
4:22
